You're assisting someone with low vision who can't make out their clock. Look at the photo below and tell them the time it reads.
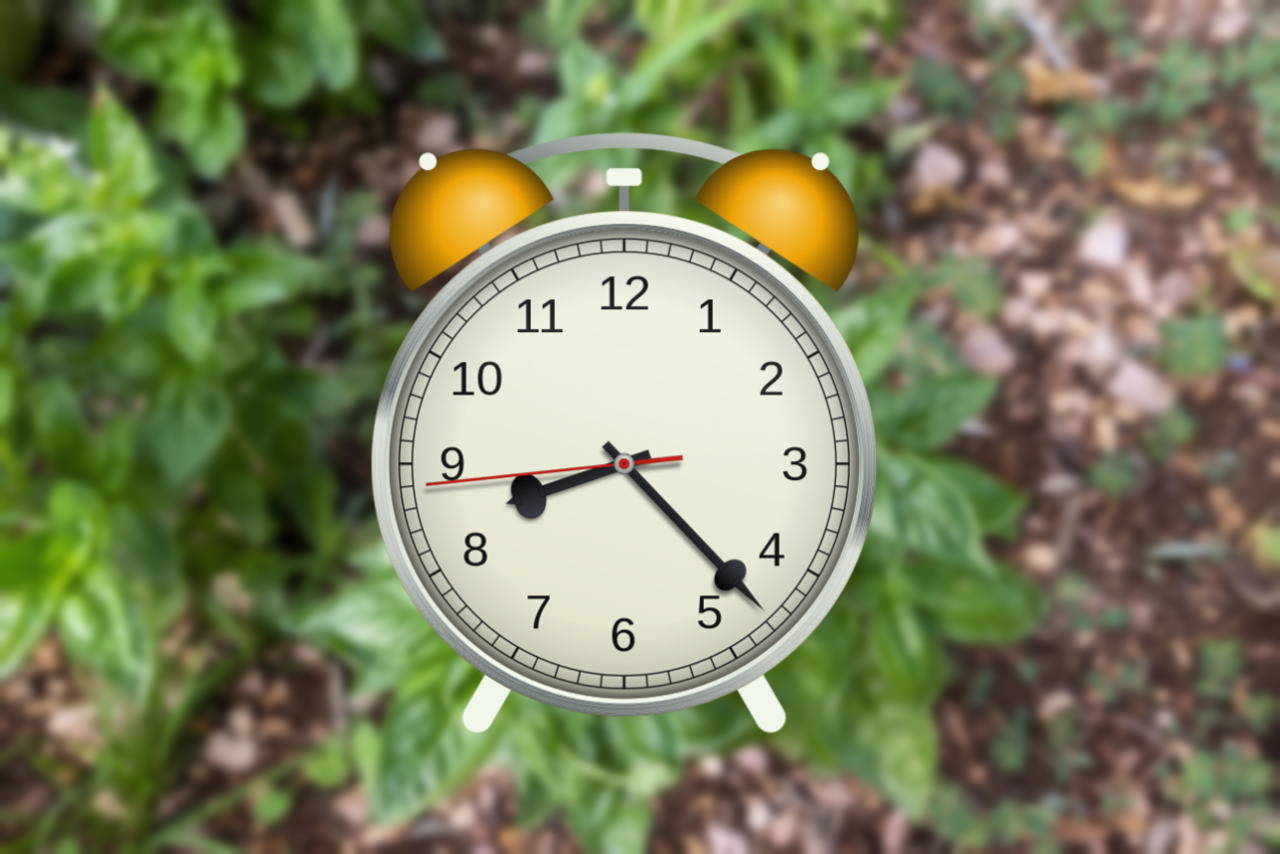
8:22:44
